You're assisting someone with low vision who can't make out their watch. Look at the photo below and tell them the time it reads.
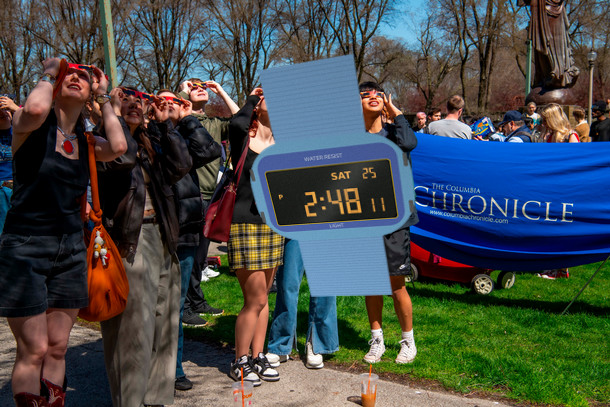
2:48:11
